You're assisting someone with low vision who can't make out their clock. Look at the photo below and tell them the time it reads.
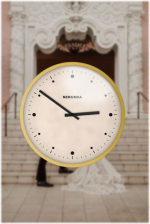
2:51
